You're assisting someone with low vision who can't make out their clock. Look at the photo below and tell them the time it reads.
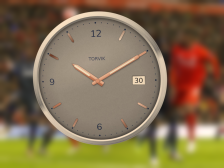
10:10
